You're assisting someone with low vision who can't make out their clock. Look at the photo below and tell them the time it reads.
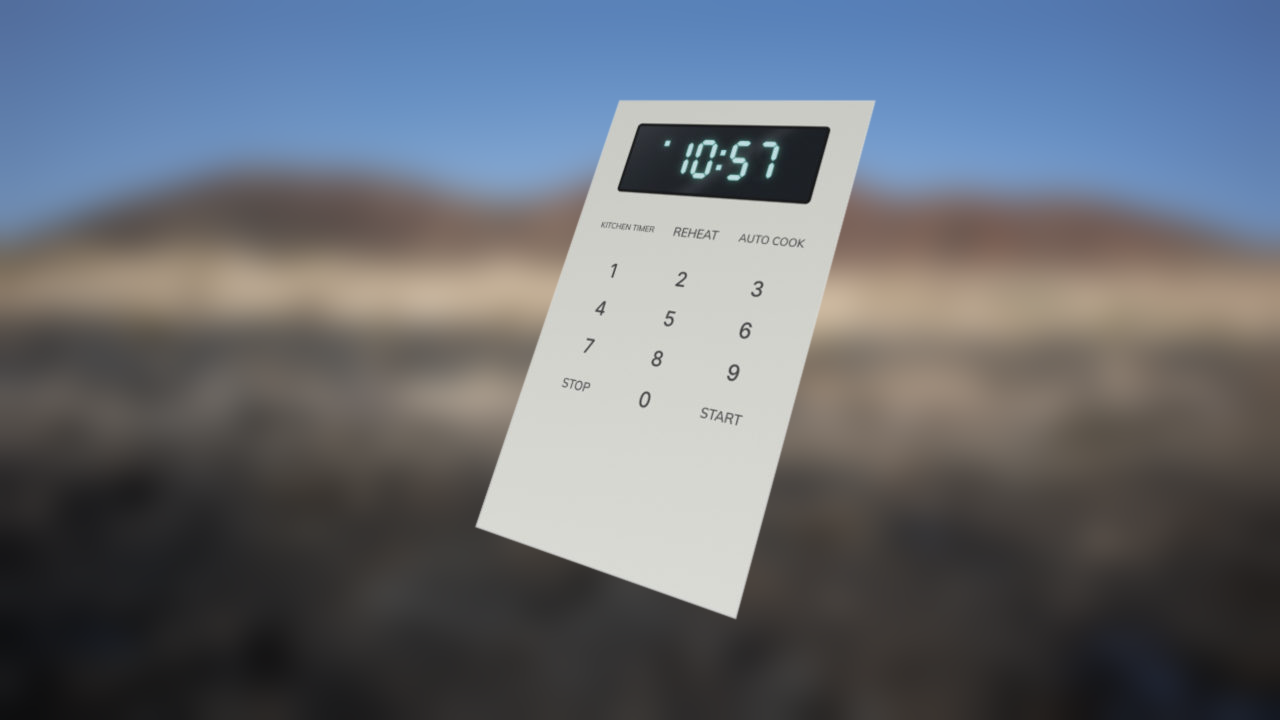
10:57
